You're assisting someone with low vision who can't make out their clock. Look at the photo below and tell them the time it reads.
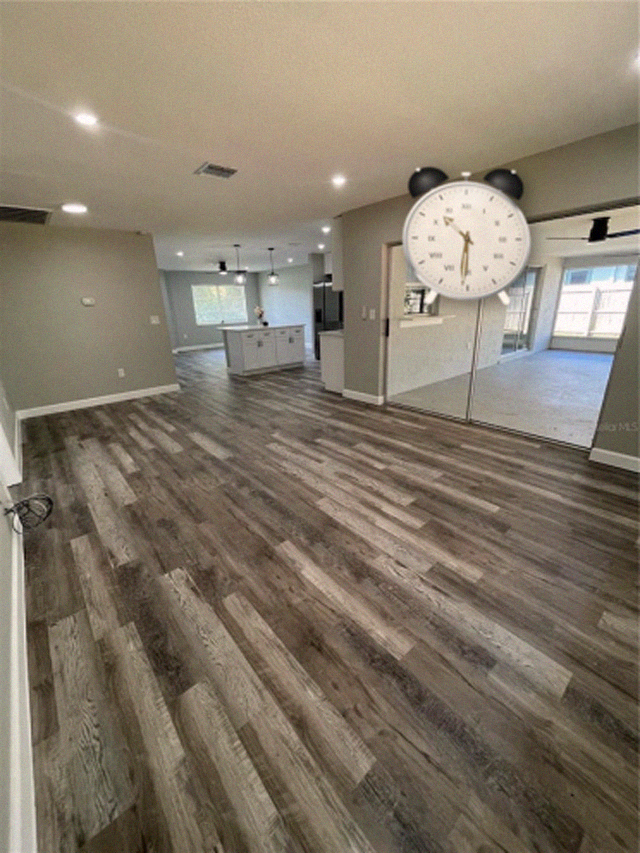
10:31
